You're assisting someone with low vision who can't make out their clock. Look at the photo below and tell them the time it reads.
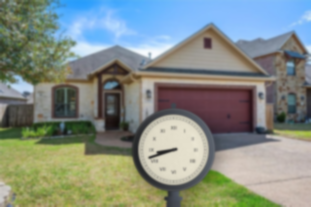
8:42
